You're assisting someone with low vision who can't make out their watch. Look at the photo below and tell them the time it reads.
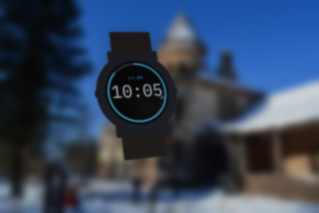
10:05
